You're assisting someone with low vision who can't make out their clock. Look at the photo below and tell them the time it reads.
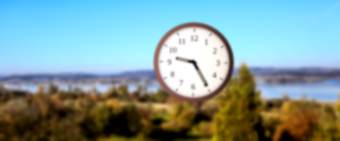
9:25
